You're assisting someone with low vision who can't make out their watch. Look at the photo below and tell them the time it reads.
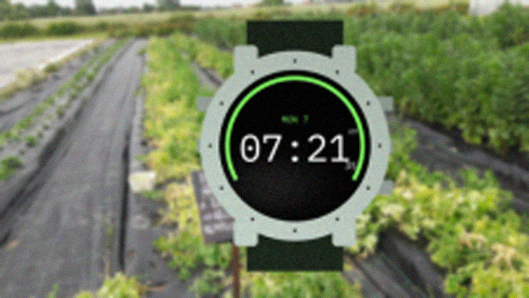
7:21
